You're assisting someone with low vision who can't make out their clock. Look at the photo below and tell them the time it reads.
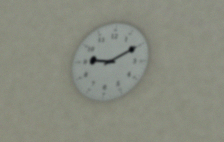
9:10
